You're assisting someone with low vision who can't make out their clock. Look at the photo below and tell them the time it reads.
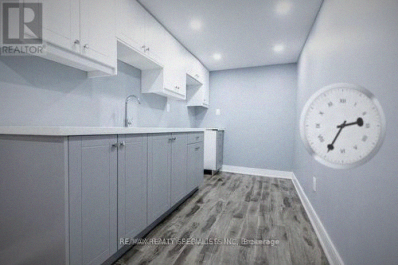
2:35
